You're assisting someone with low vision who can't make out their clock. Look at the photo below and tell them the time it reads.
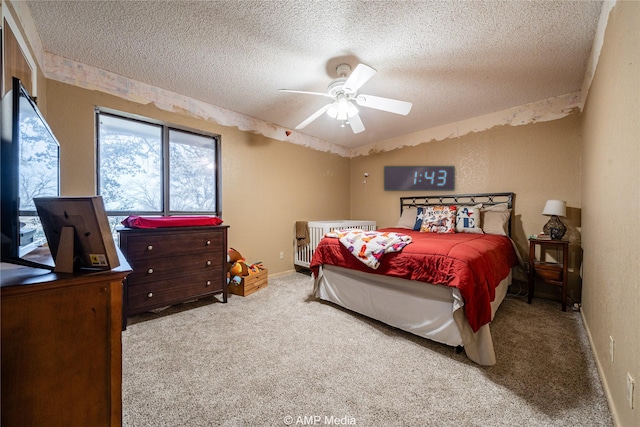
1:43
